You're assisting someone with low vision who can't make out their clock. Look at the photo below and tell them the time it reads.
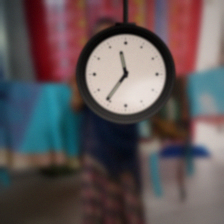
11:36
